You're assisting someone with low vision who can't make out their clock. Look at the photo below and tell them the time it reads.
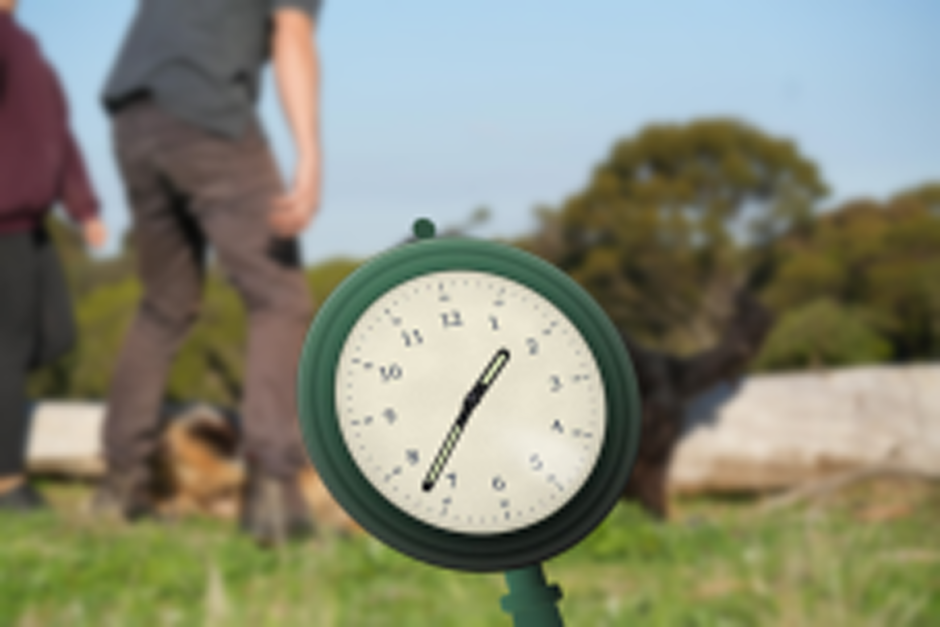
1:37
